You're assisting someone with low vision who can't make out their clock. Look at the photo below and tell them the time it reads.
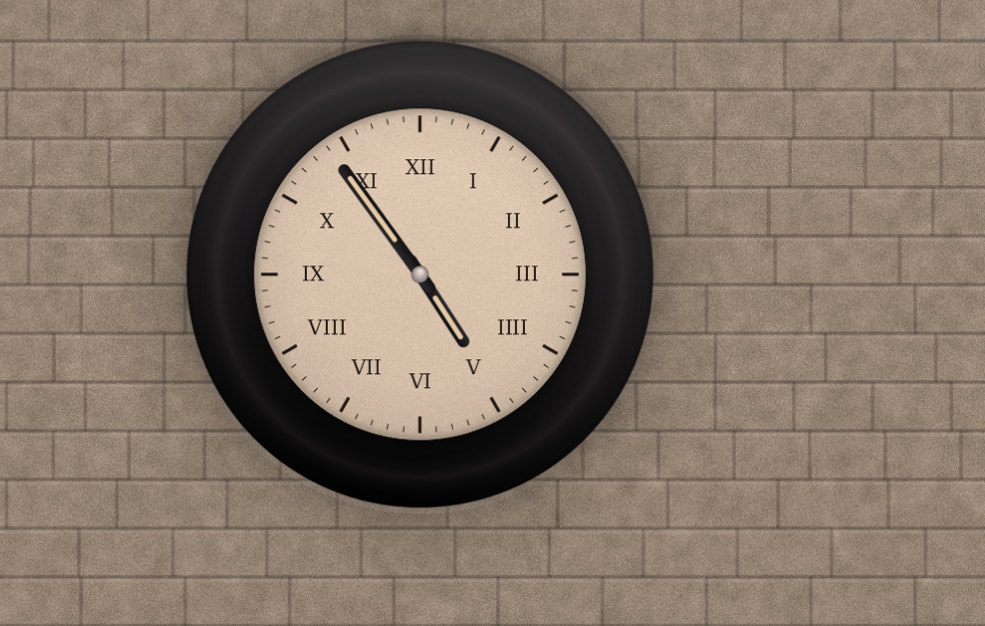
4:54
